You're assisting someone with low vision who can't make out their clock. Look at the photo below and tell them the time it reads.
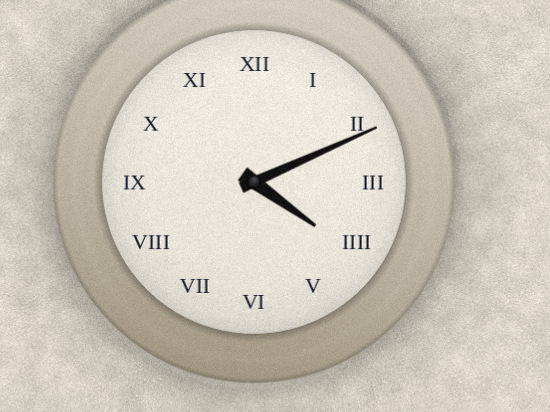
4:11
